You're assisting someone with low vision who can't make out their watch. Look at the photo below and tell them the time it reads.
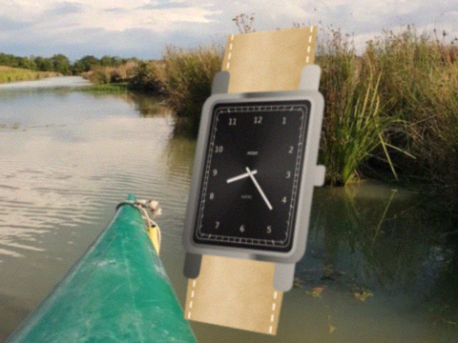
8:23
